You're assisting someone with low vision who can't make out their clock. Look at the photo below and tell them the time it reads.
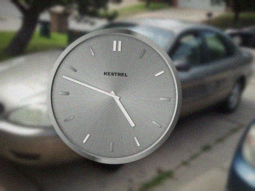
4:48
